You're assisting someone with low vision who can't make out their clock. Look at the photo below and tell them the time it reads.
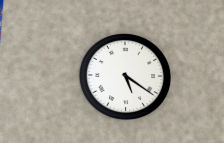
5:21
